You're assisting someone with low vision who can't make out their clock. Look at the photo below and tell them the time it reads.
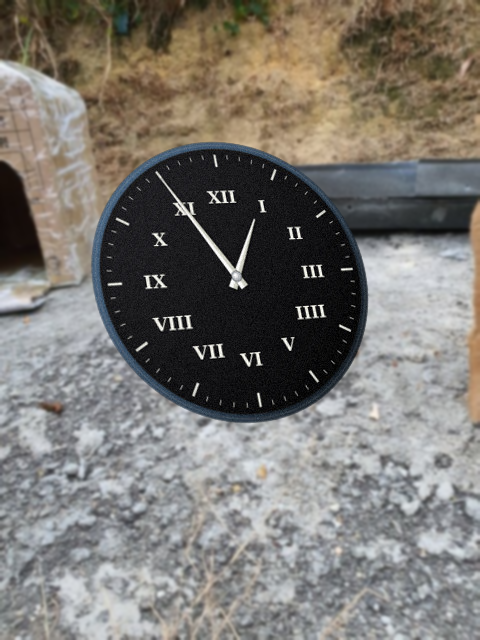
12:55
